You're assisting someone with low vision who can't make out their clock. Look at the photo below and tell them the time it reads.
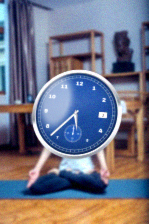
5:37
